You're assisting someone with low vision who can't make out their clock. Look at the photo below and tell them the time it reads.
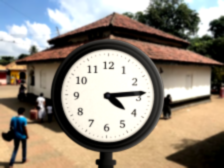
4:14
